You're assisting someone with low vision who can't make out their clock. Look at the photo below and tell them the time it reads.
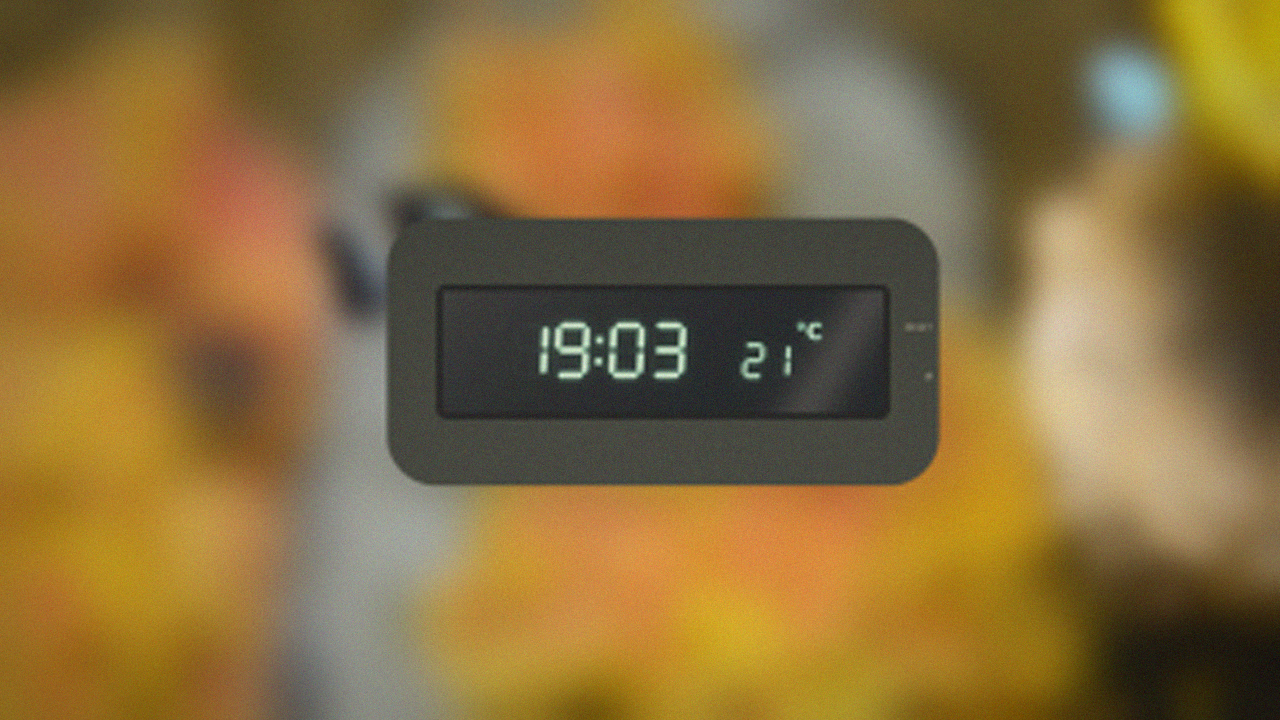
19:03
